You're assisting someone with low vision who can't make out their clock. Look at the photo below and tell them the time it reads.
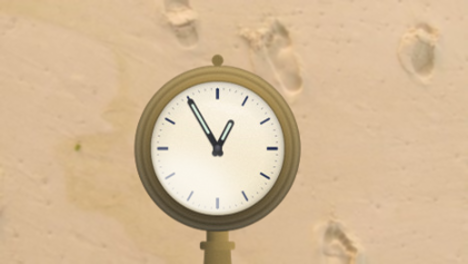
12:55
